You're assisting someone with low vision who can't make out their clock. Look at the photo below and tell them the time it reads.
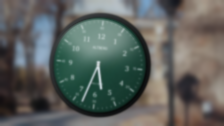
5:33
